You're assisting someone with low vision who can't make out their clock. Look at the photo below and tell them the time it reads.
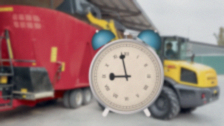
8:58
